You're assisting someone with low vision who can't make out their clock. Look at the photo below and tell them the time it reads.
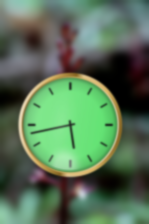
5:43
